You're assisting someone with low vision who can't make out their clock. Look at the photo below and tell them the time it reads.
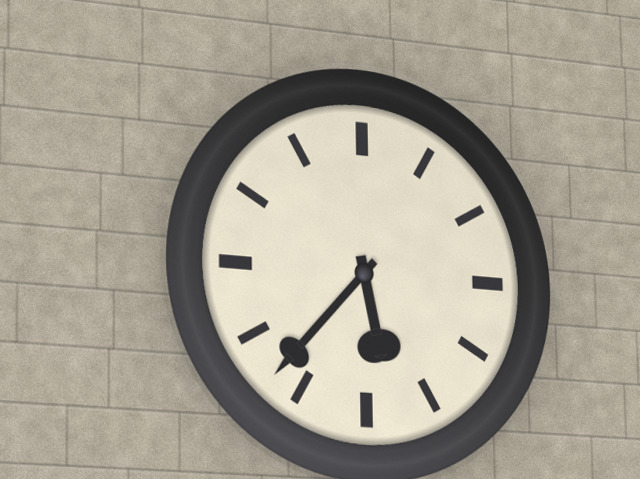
5:37
